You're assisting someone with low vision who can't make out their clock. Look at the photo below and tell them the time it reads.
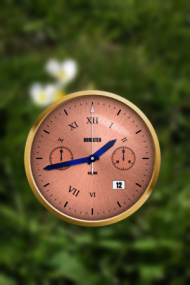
1:43
